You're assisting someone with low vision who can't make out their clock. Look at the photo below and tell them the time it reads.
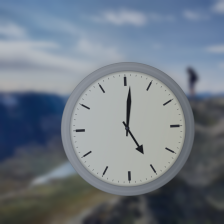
5:01
